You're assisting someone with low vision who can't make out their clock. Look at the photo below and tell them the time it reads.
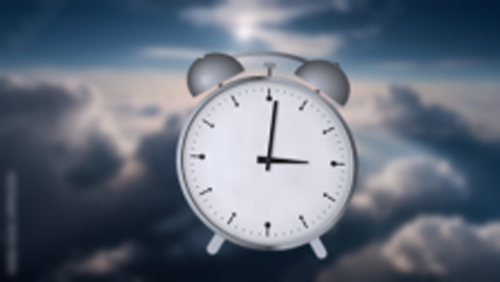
3:01
